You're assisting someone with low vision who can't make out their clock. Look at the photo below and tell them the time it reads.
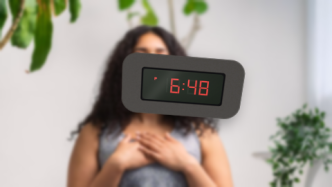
6:48
